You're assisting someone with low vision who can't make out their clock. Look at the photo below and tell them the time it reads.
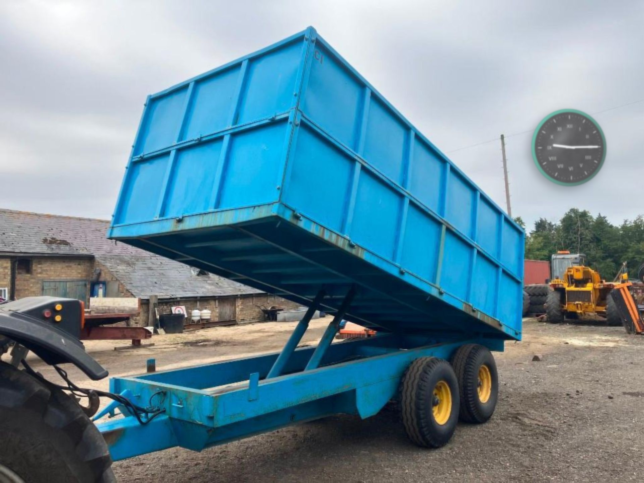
9:15
